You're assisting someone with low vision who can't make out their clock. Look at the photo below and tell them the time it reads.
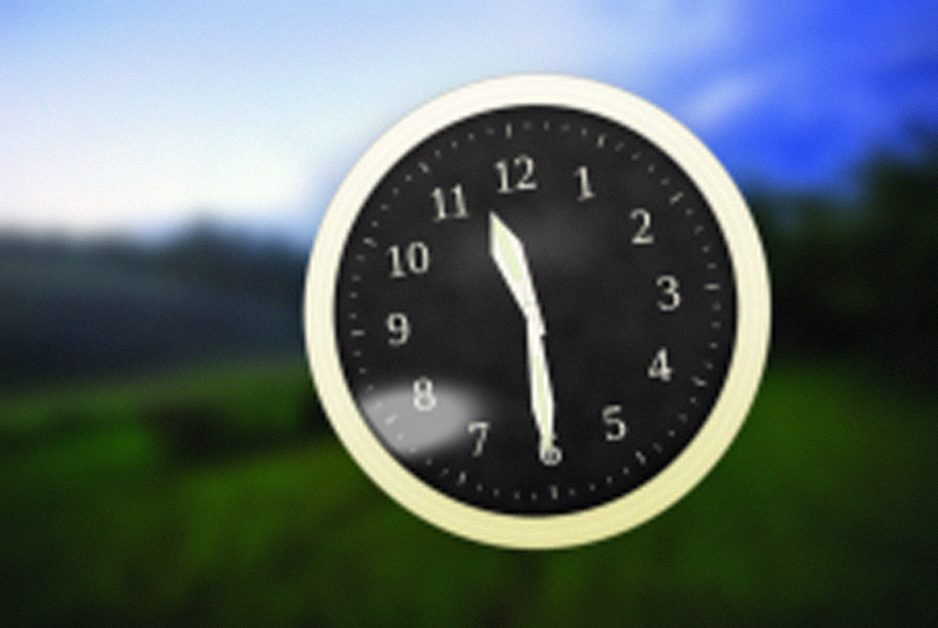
11:30
